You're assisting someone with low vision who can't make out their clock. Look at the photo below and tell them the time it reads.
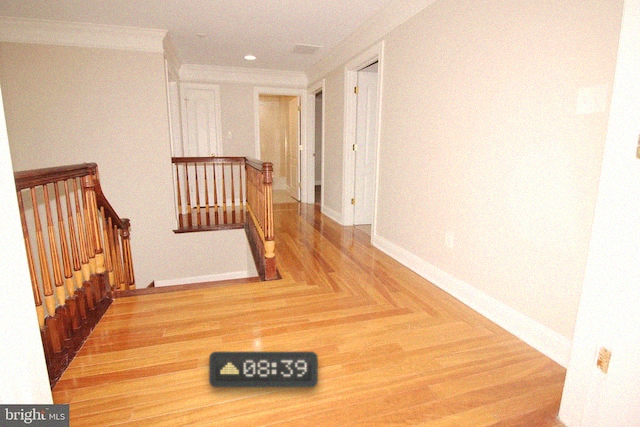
8:39
